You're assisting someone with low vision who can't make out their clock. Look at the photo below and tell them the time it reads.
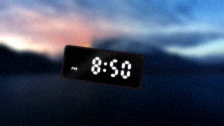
8:50
